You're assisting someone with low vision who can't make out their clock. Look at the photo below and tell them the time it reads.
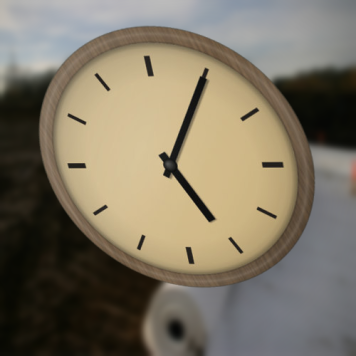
5:05
